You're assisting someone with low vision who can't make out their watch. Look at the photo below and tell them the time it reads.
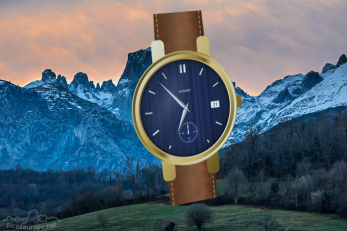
6:53
